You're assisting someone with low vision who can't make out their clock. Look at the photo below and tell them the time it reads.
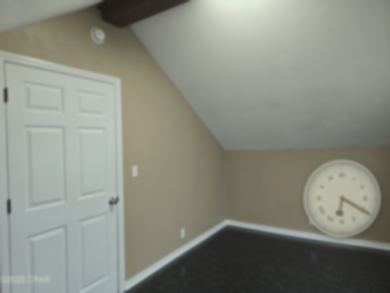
6:20
